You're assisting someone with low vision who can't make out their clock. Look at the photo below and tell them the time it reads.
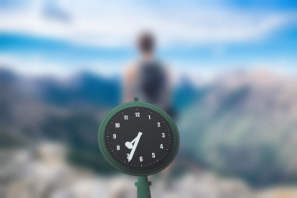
7:34
